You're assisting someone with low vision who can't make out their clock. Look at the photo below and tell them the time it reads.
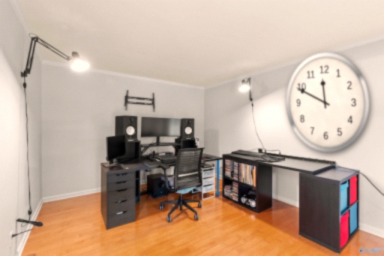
11:49
